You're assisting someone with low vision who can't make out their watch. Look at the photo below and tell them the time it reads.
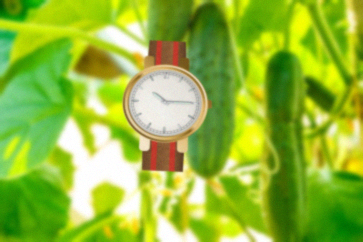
10:15
